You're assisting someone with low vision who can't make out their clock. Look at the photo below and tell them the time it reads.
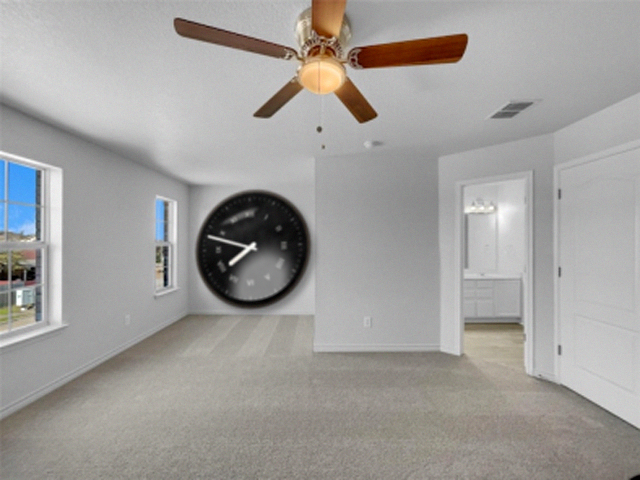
7:48
